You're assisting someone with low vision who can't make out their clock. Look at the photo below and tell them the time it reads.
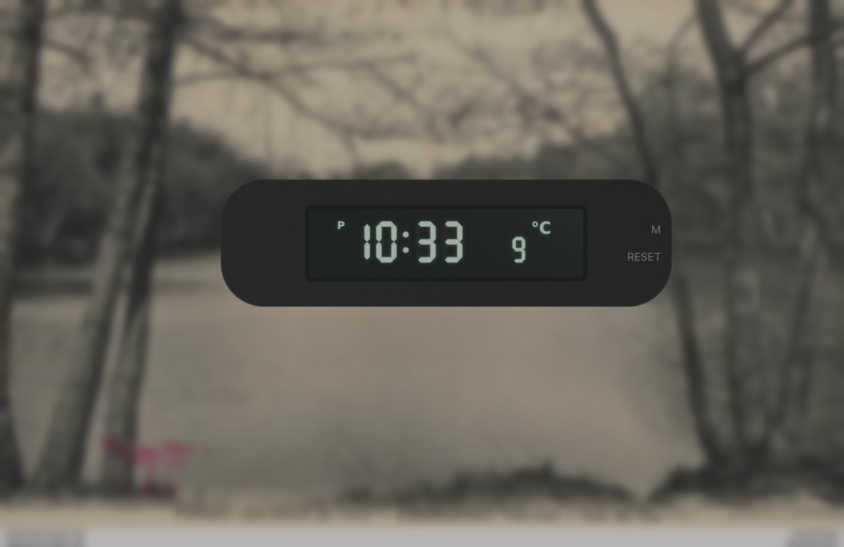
10:33
